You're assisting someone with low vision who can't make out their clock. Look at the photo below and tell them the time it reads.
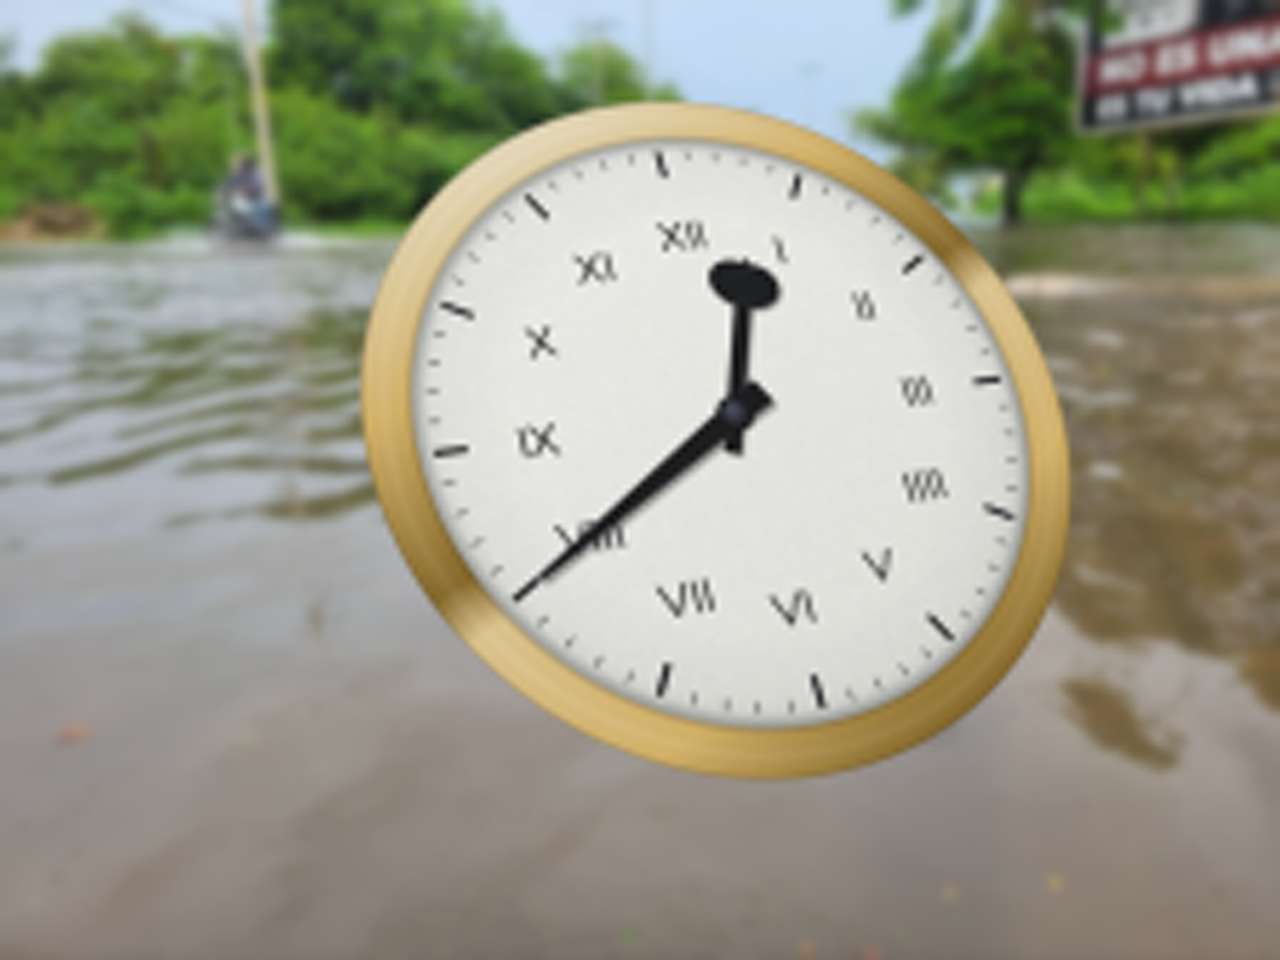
12:40
